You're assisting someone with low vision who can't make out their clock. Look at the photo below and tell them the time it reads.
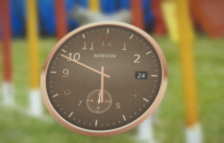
5:49
